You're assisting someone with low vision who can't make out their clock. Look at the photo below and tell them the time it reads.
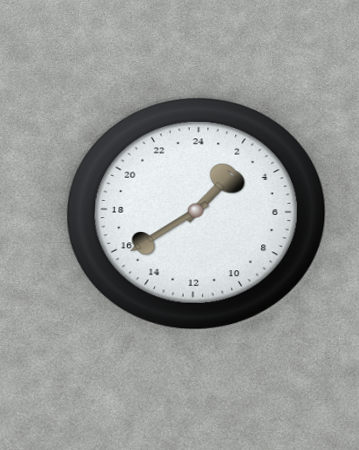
2:39
